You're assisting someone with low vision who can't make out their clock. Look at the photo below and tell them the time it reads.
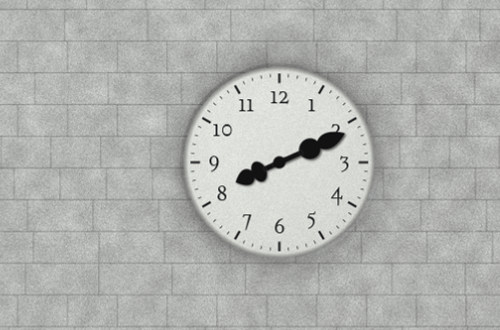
8:11
